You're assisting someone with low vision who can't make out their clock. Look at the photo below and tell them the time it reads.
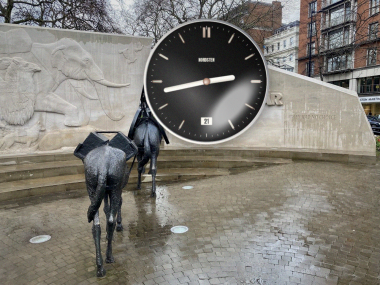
2:43
